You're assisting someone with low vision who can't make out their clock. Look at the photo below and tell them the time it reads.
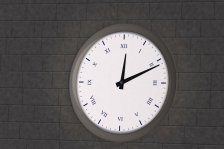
12:11
